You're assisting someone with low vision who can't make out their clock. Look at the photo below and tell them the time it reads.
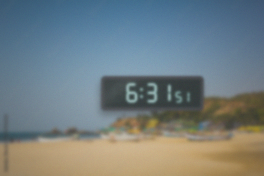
6:31
